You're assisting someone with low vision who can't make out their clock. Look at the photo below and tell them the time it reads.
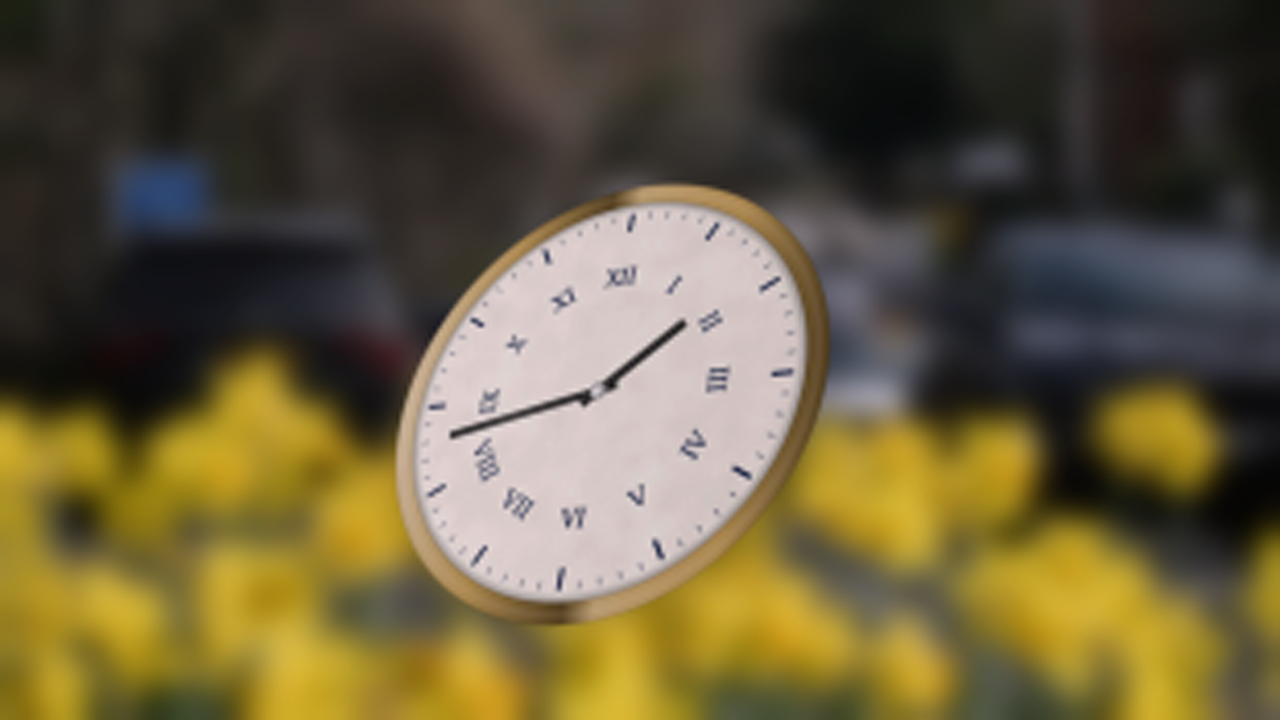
1:43
